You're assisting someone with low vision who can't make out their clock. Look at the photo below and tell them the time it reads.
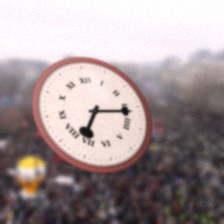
7:16
